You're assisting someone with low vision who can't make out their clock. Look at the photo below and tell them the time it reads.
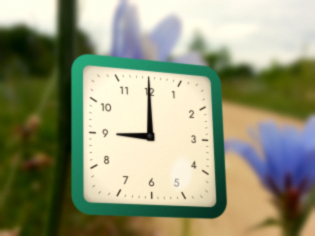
9:00
